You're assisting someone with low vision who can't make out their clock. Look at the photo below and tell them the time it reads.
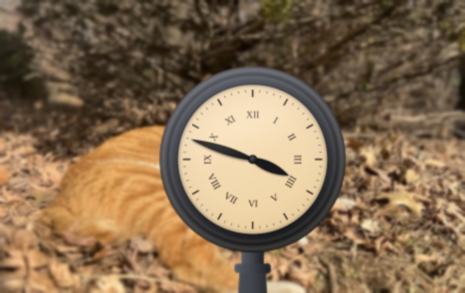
3:48
